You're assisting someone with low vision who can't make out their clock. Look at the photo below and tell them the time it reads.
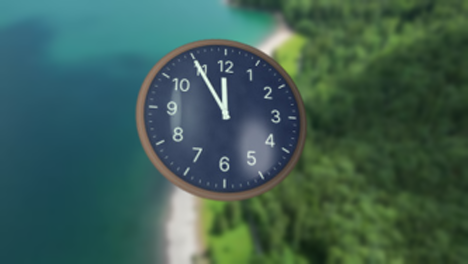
11:55
